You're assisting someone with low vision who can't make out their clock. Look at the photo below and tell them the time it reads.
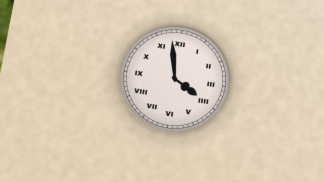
3:58
